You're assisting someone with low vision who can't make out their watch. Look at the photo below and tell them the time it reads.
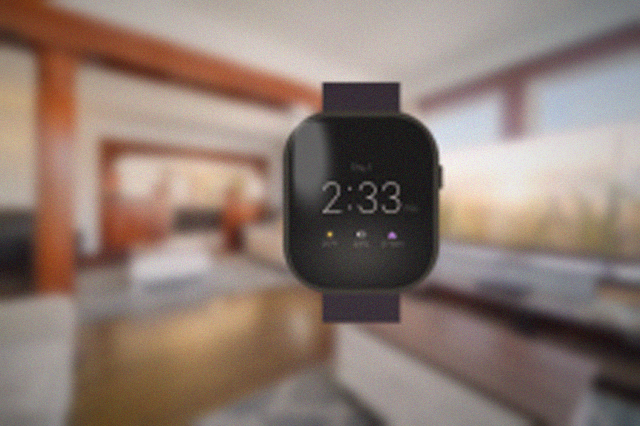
2:33
